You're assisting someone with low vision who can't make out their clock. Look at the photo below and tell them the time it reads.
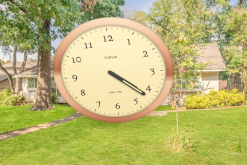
4:22
